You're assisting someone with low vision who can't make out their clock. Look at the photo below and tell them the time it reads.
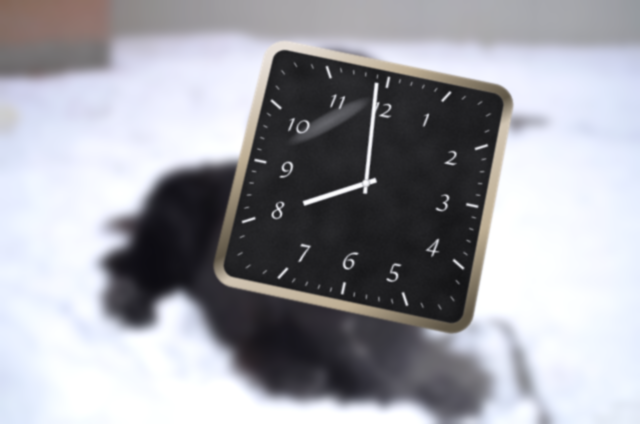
7:59
